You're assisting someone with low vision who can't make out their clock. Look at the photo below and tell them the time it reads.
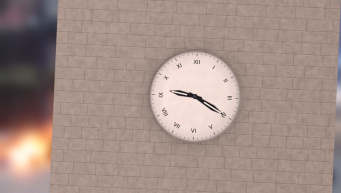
9:20
